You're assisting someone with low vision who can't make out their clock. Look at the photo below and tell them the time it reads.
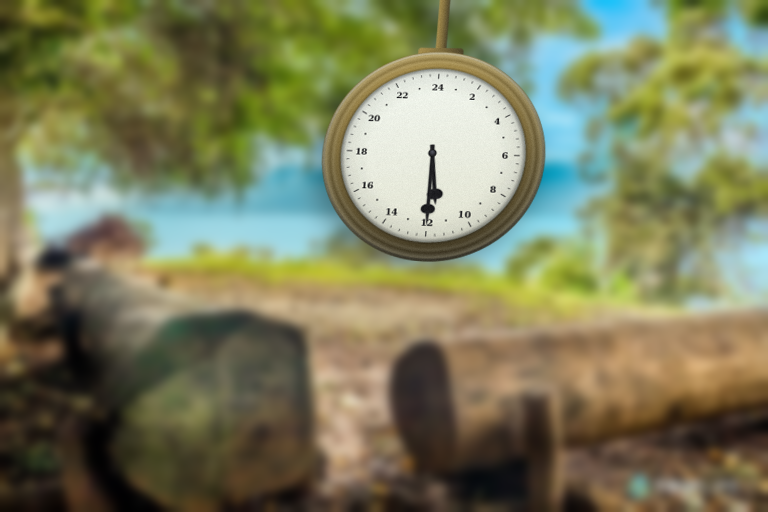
11:30
